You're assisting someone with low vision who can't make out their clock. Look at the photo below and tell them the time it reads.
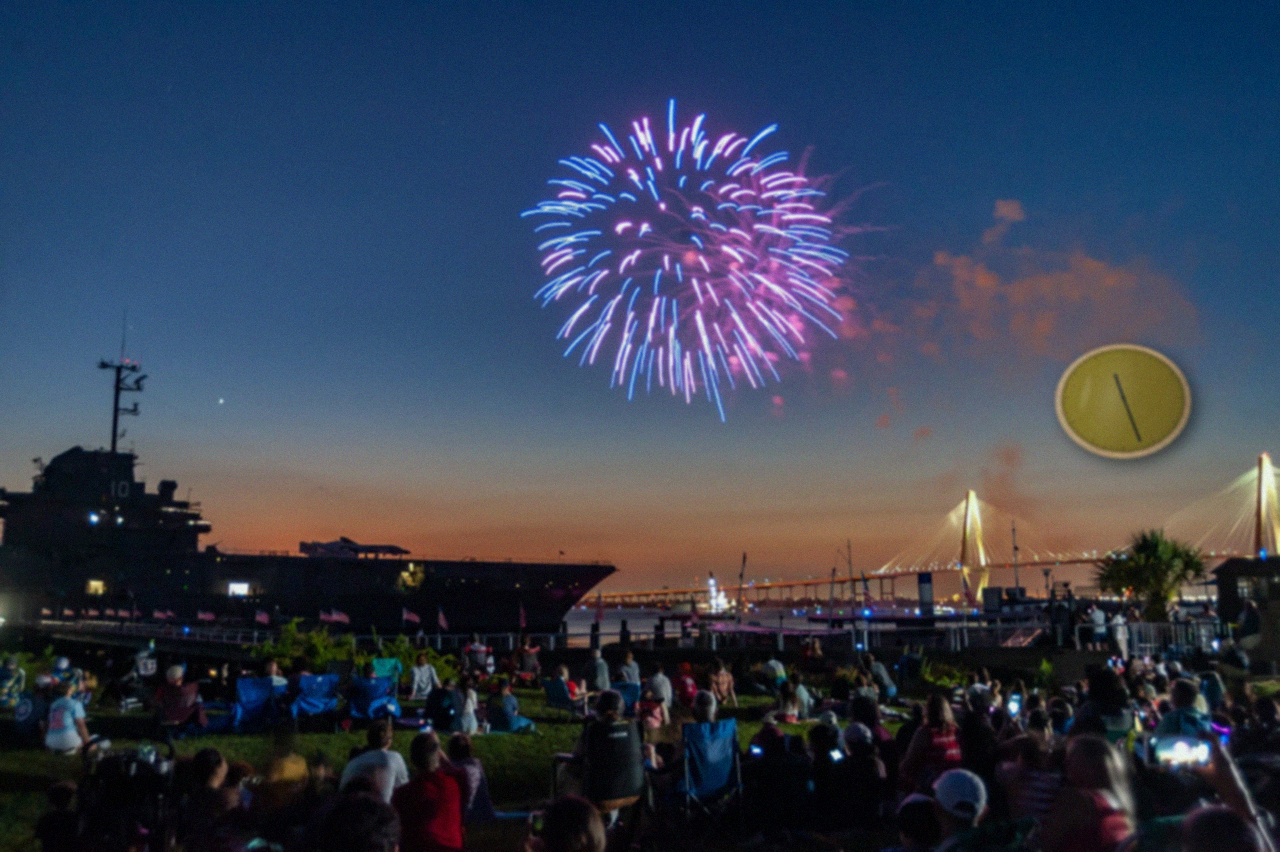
11:27
